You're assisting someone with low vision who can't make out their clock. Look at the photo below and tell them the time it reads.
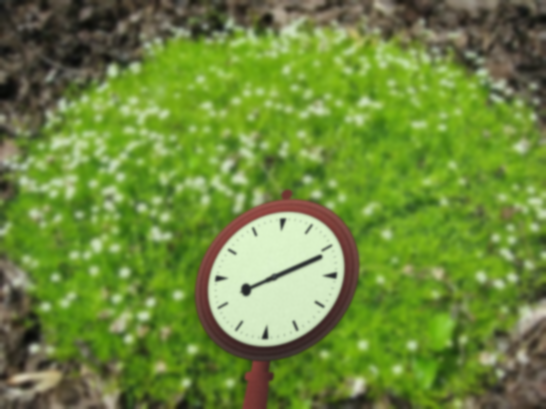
8:11
